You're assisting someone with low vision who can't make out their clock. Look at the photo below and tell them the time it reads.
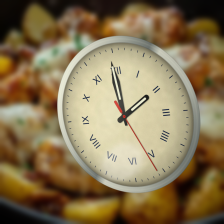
1:59:26
